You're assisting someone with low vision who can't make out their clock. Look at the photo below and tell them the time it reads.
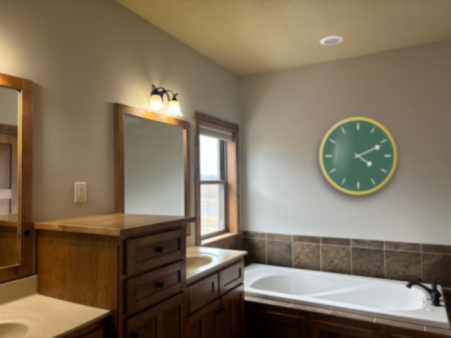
4:11
